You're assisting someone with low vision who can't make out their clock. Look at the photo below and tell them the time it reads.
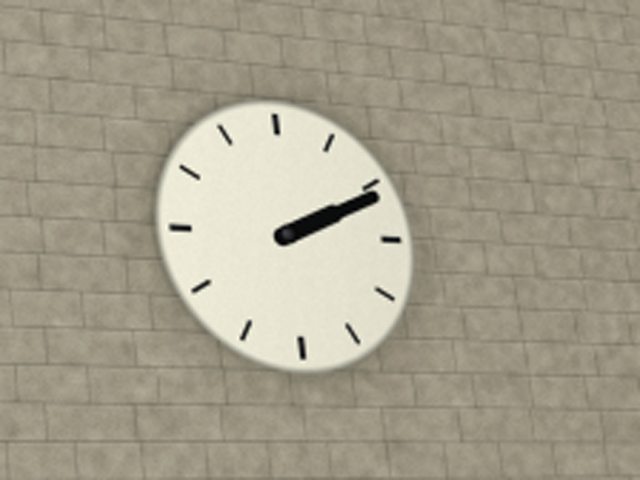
2:11
